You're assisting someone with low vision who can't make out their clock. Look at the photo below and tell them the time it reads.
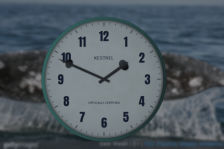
1:49
